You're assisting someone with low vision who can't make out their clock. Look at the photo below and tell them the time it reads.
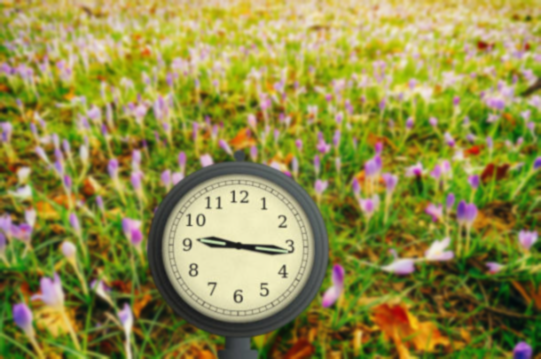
9:16
